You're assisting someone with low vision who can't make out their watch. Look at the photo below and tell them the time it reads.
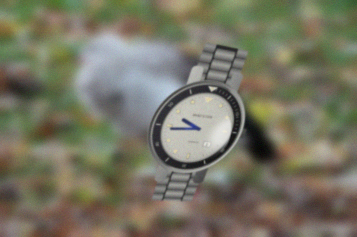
9:44
